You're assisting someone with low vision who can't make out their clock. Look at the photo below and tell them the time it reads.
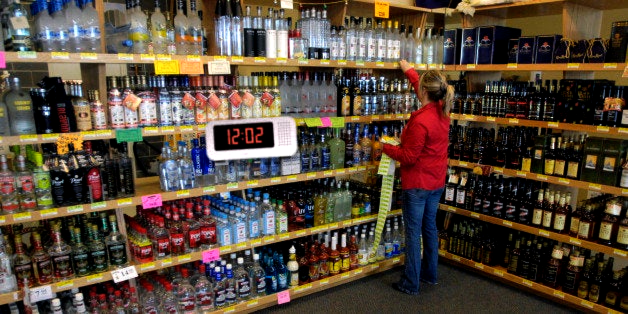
12:02
